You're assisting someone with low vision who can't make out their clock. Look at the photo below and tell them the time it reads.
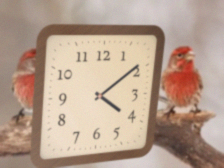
4:09
